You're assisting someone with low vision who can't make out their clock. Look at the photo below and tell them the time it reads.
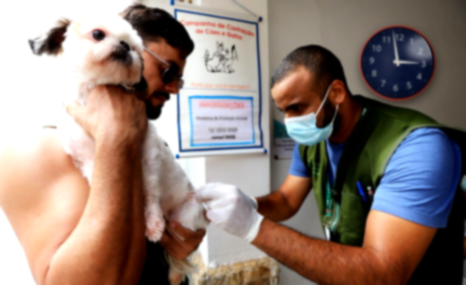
2:58
